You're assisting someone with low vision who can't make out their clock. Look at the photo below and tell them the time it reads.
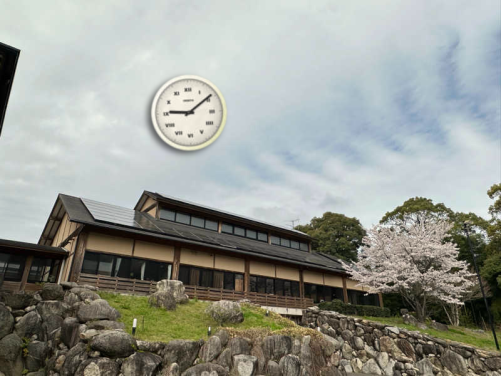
9:09
